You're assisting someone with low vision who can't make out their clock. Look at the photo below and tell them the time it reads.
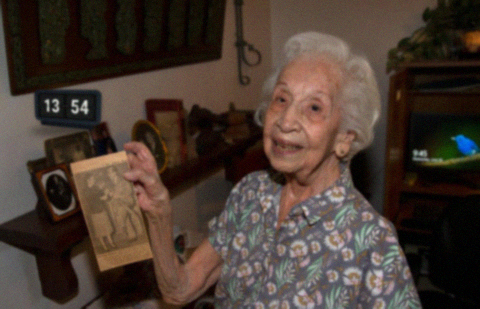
13:54
